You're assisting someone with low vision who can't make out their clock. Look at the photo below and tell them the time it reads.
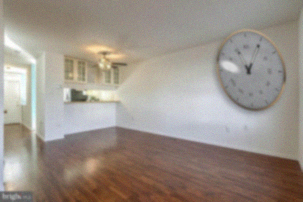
11:05
